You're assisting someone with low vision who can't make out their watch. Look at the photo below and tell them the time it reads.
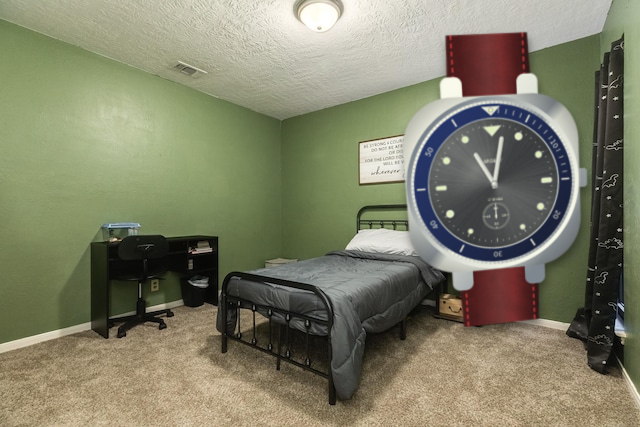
11:02
